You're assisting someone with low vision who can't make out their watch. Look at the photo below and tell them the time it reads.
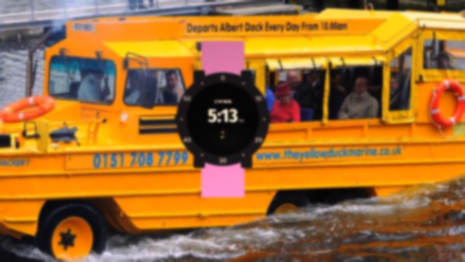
5:13
